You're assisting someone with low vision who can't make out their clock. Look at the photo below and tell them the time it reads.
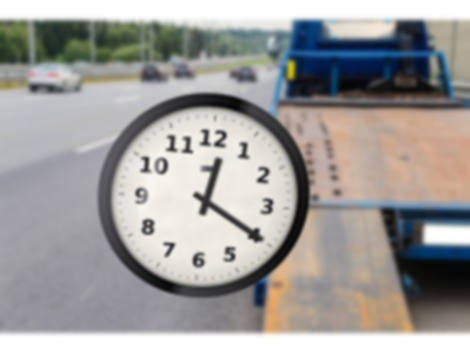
12:20
